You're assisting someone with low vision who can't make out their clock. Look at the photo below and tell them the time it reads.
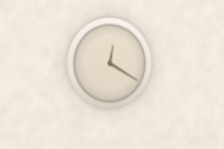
12:20
